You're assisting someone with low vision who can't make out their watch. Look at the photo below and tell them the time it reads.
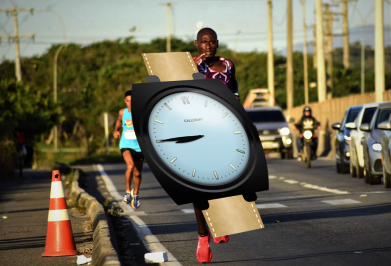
8:45
